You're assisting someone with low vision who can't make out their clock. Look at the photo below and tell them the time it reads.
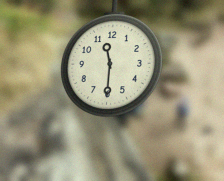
11:30
